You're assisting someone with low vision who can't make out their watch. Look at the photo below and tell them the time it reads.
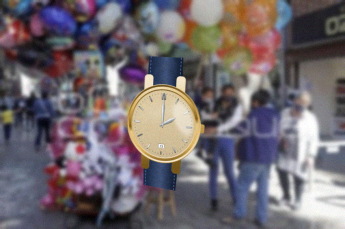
2:00
